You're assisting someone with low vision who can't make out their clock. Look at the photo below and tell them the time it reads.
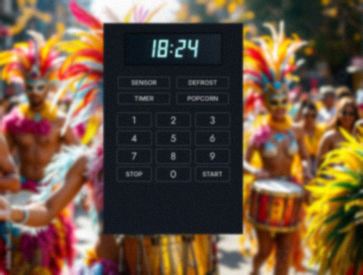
18:24
